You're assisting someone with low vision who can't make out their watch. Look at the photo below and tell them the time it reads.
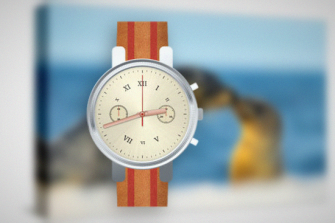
2:42
